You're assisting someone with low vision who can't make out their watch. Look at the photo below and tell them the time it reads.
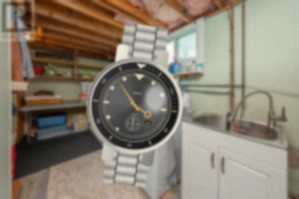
3:53
